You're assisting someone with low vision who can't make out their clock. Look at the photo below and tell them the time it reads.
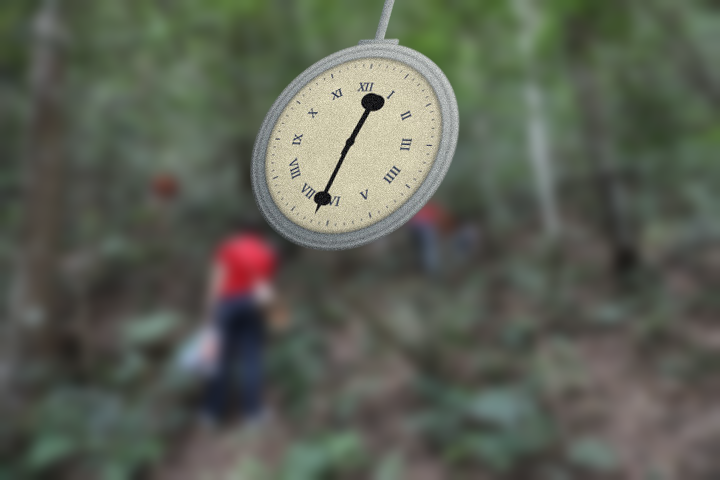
12:32
